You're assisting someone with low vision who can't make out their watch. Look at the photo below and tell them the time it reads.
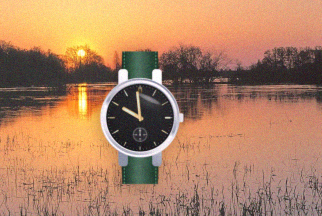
9:59
